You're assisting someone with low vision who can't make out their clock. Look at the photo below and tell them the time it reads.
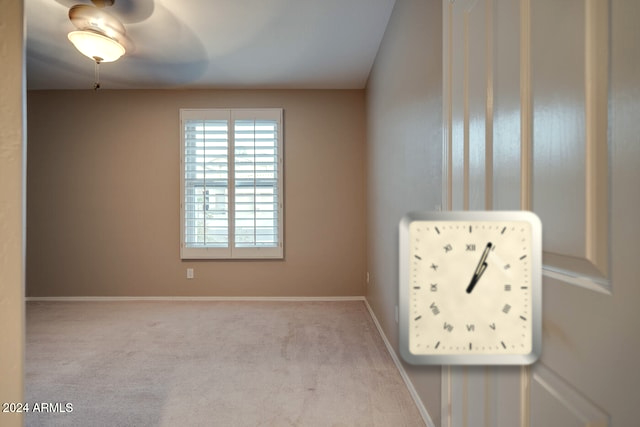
1:04
